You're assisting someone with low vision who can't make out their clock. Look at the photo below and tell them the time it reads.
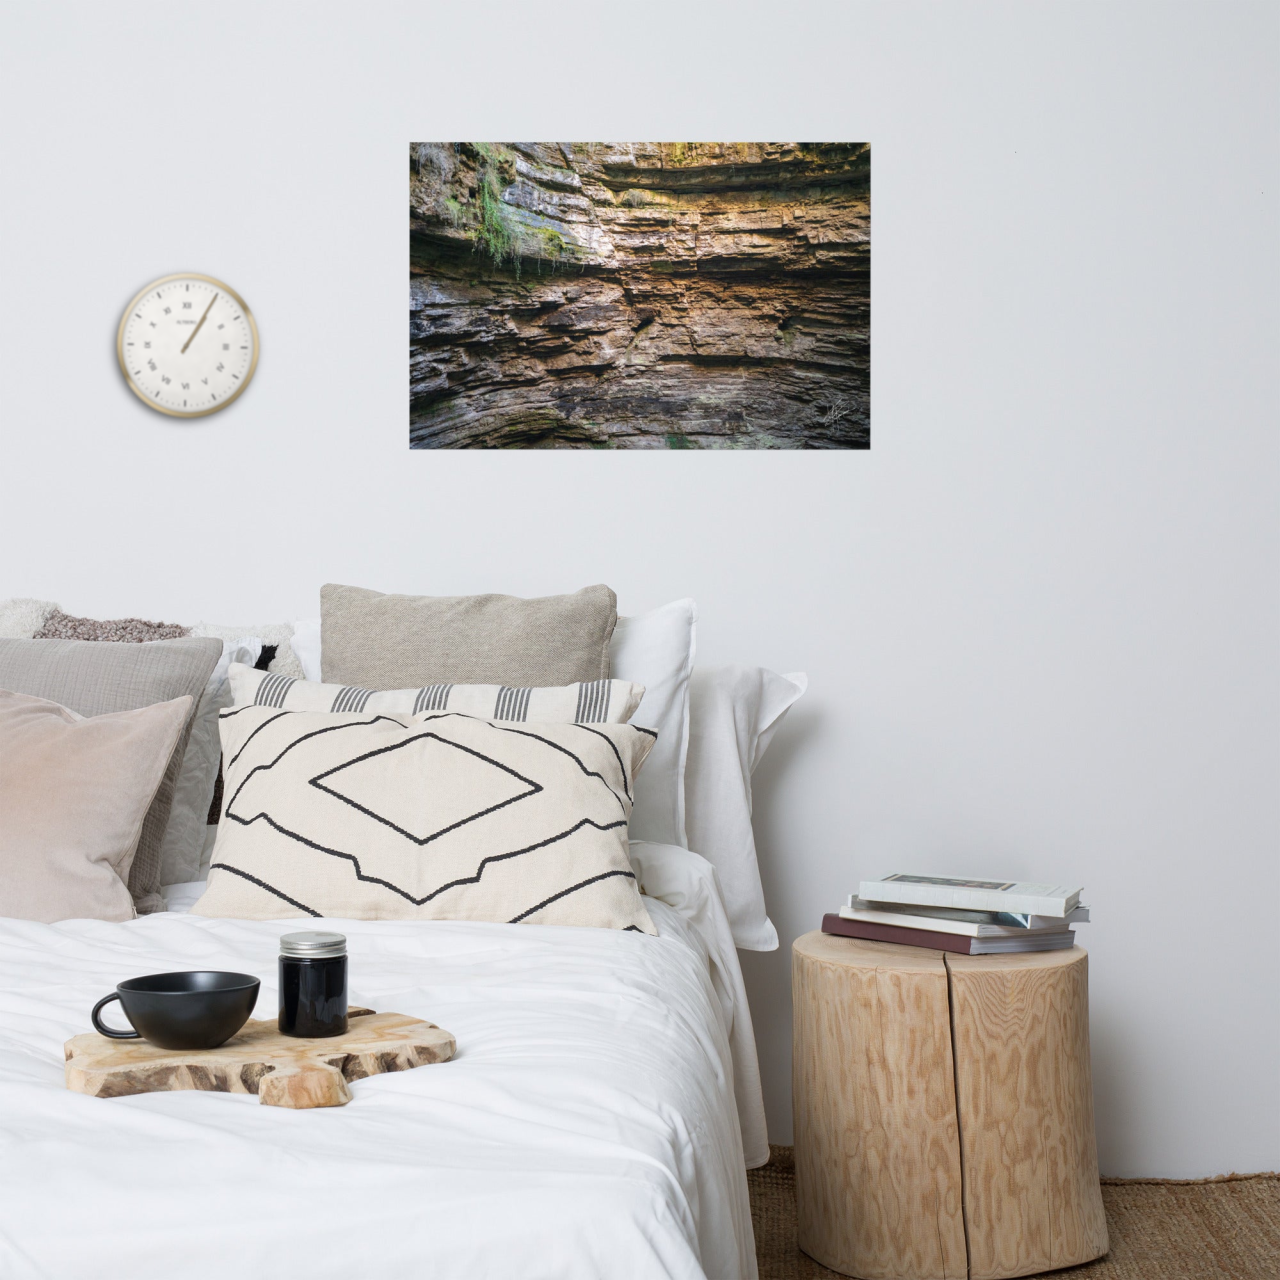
1:05
